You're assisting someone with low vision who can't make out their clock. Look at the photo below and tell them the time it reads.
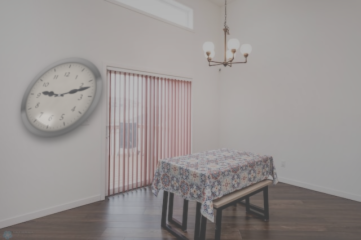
9:12
